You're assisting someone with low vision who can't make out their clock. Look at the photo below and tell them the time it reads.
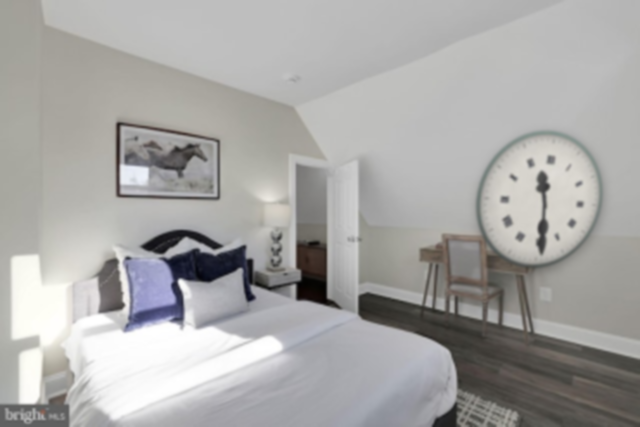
11:29
